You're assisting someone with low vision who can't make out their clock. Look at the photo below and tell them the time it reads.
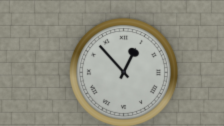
12:53
